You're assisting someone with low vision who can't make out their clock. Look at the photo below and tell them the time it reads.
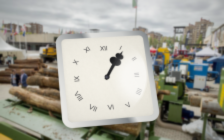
1:06
